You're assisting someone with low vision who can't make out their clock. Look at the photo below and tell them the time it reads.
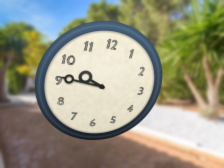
9:46
